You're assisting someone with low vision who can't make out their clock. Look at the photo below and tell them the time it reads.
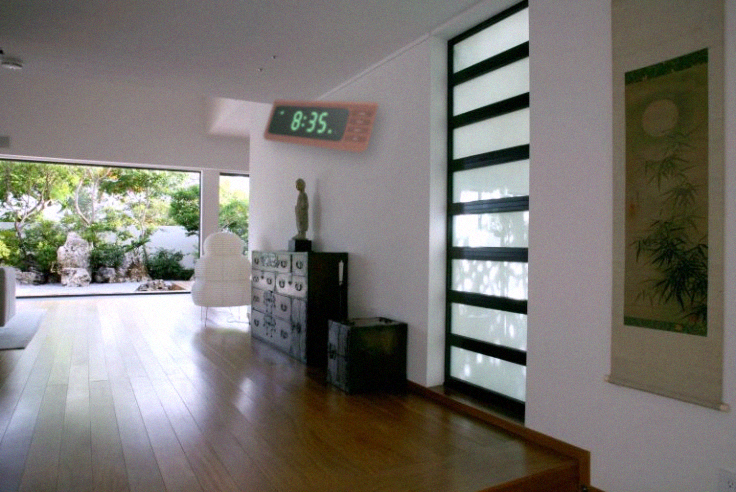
8:35
